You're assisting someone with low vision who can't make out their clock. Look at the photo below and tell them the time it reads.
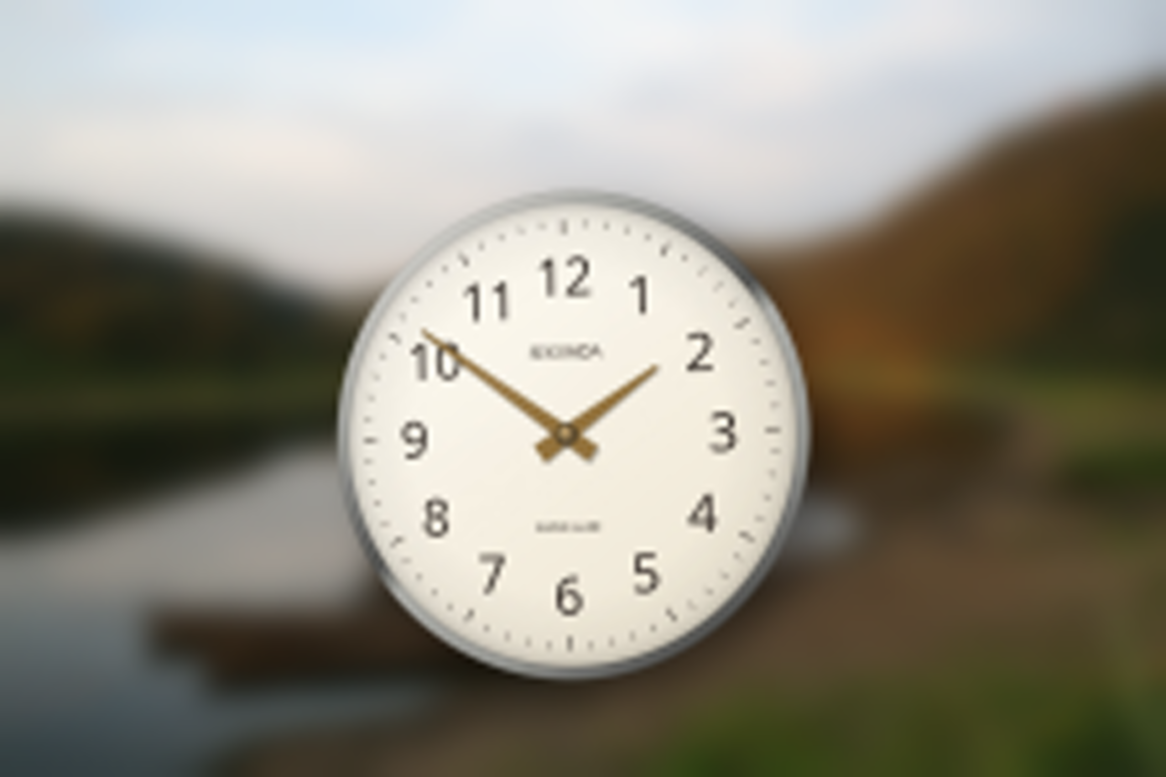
1:51
